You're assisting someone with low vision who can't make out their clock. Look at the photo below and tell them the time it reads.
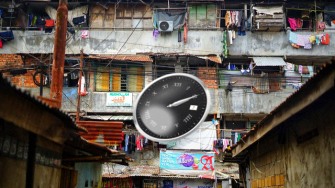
2:10
